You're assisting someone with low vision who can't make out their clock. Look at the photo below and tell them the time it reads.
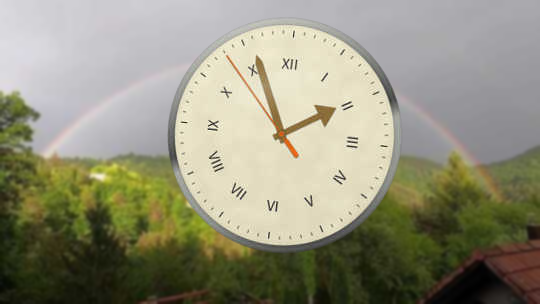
1:55:53
